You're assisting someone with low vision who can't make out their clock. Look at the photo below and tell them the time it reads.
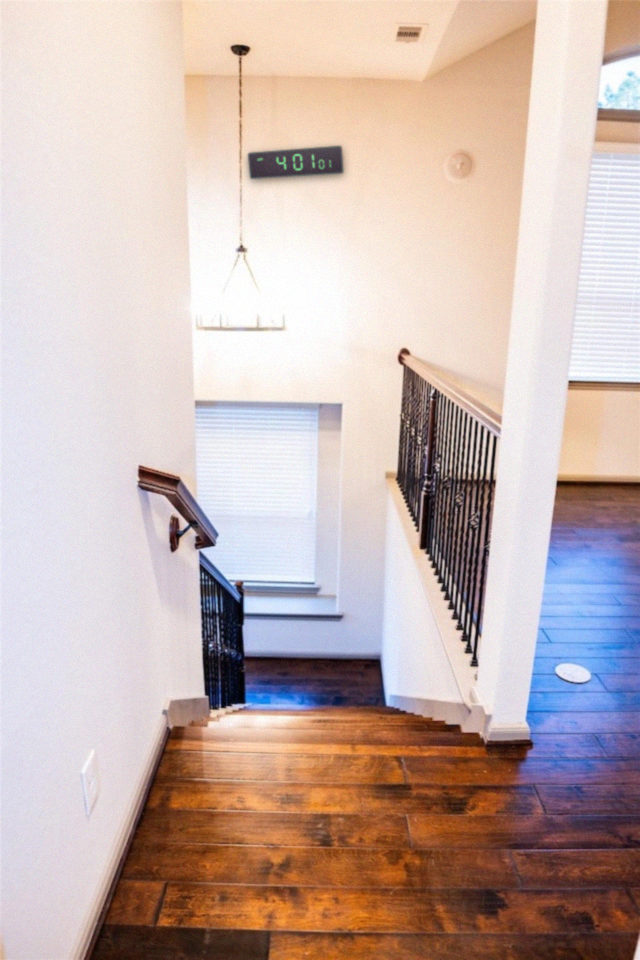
4:01
